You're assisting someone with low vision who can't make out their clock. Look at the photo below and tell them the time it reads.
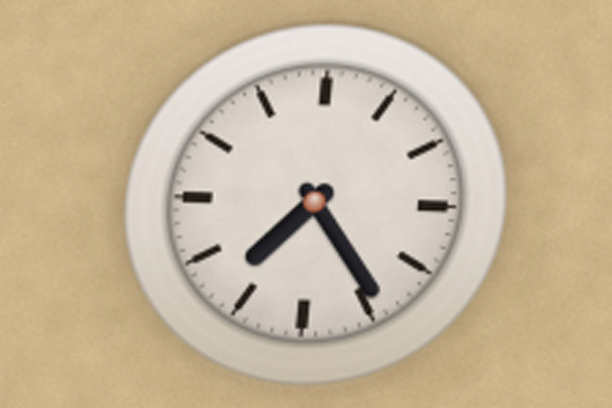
7:24
